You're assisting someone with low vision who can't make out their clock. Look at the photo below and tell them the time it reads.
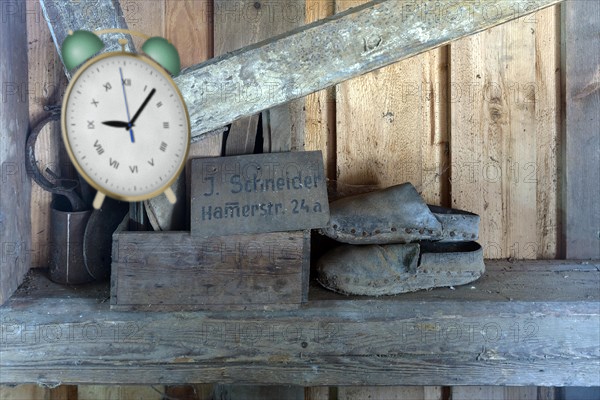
9:06:59
